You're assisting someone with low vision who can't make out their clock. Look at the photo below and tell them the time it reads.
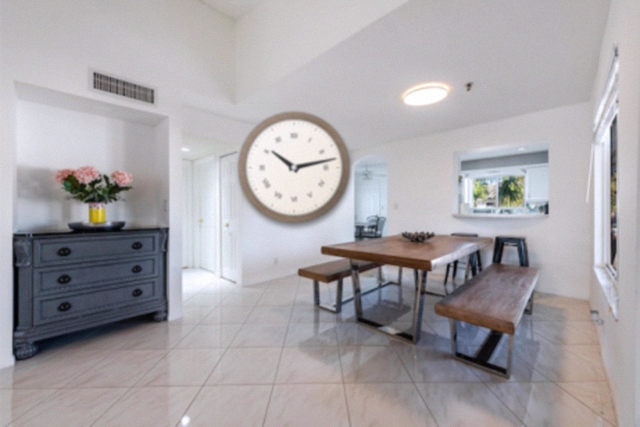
10:13
